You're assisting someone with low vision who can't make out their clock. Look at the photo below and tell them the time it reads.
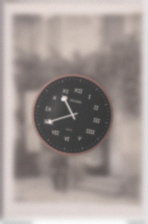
10:40
